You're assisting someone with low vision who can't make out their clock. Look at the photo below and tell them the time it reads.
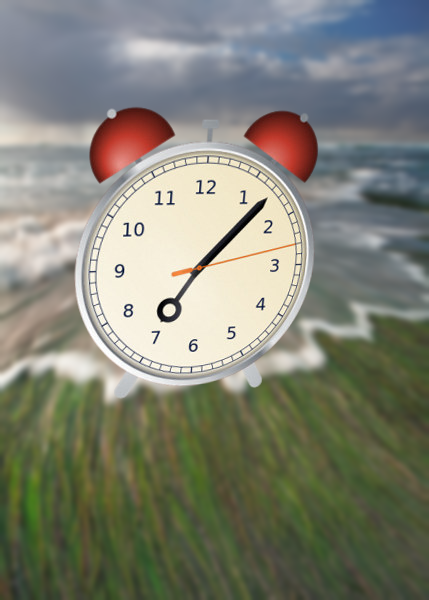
7:07:13
